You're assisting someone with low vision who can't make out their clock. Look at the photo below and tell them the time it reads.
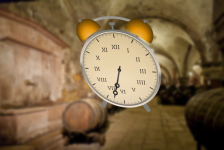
6:33
